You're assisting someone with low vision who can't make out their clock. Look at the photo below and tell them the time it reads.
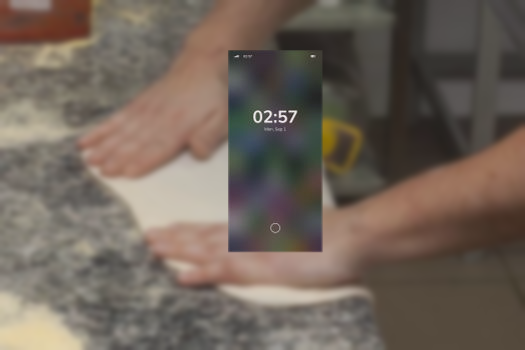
2:57
